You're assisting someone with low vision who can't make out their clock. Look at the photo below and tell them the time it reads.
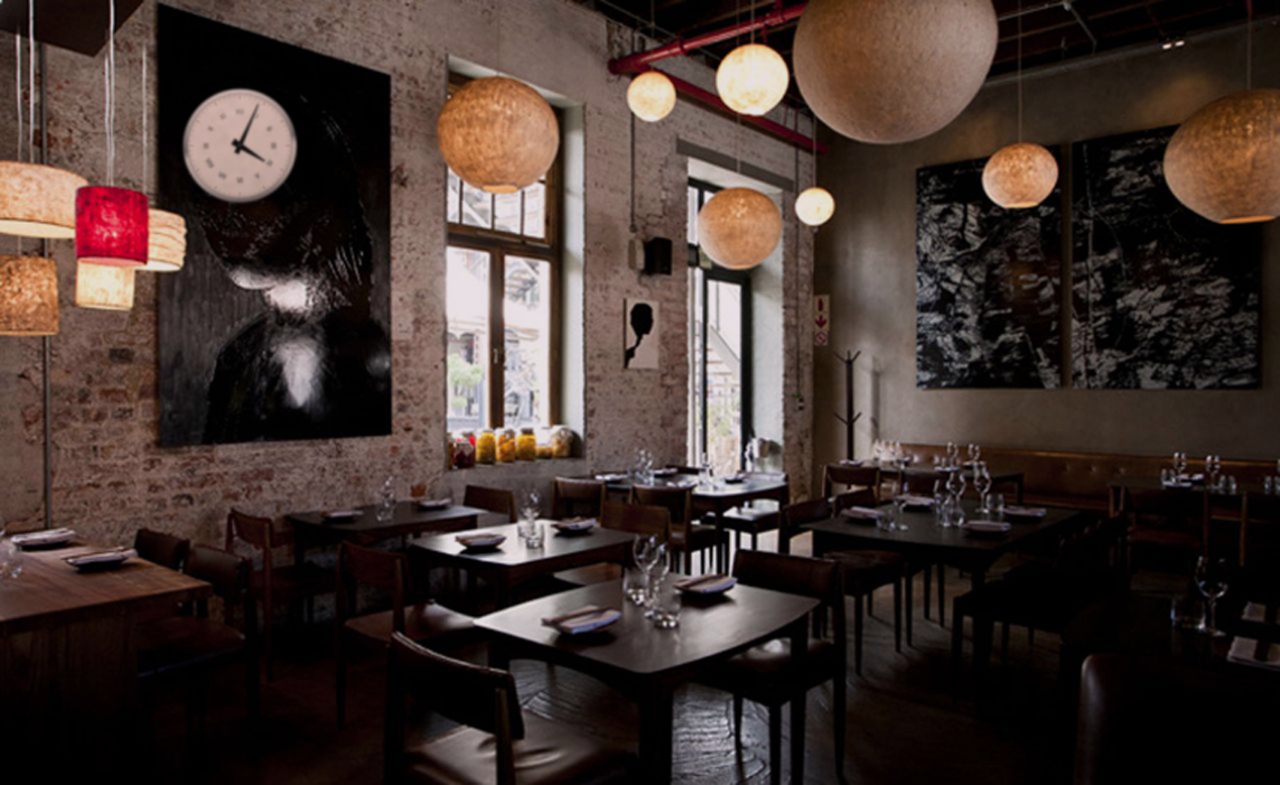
4:04
